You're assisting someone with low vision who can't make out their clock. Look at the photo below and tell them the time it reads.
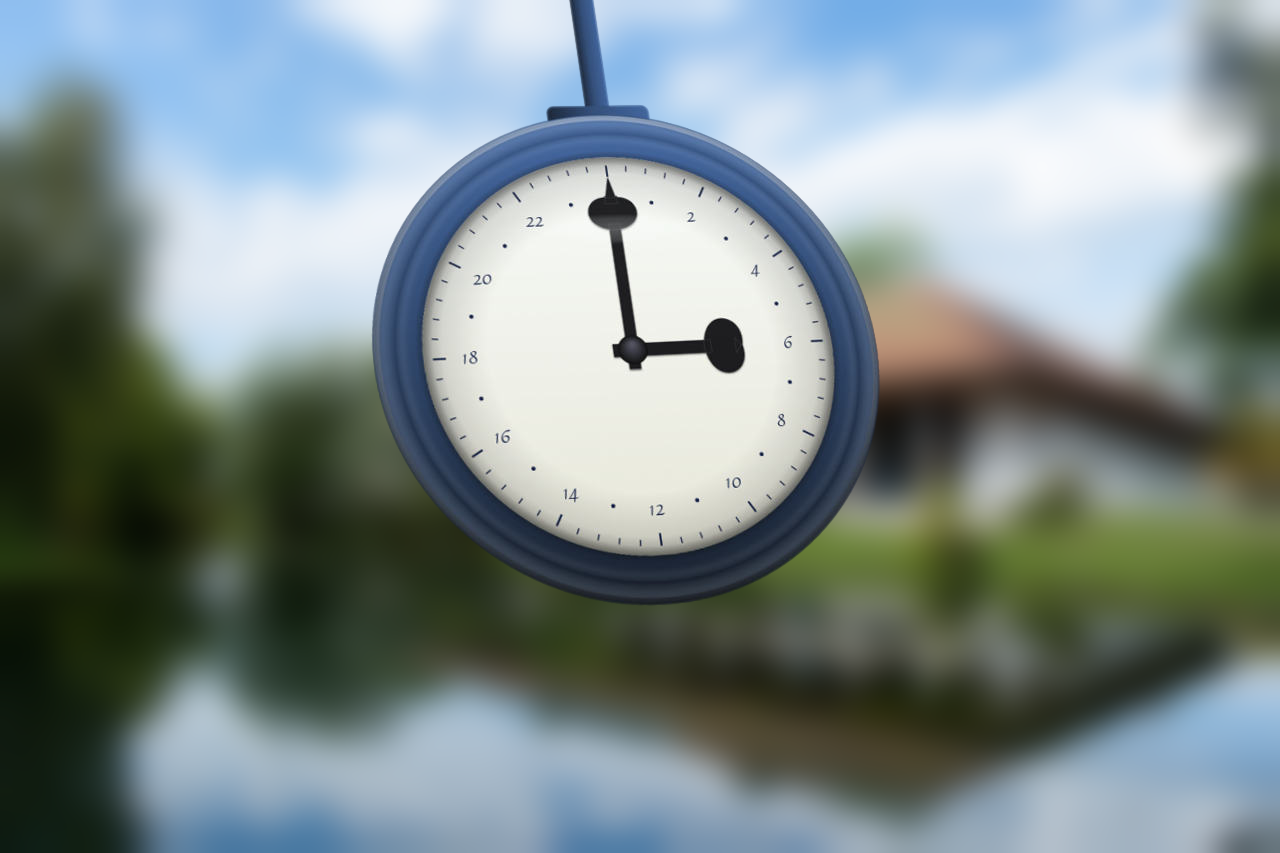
6:00
